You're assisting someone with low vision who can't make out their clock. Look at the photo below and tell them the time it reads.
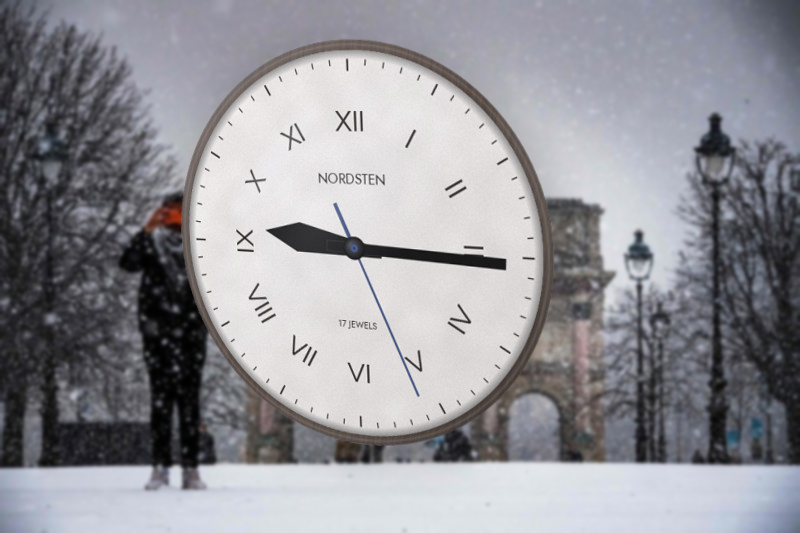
9:15:26
